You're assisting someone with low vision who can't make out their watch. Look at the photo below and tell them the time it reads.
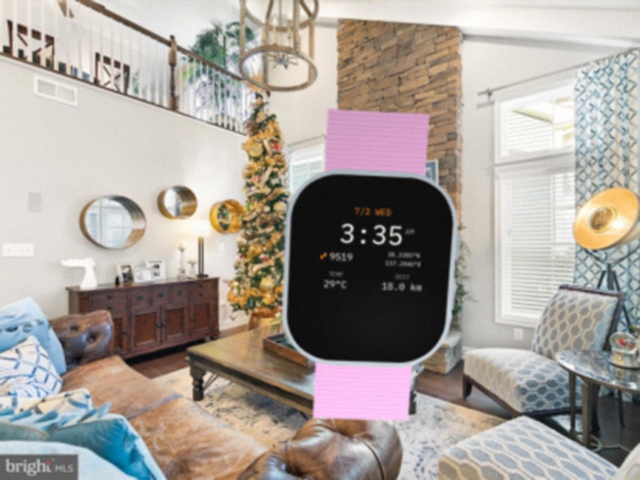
3:35
